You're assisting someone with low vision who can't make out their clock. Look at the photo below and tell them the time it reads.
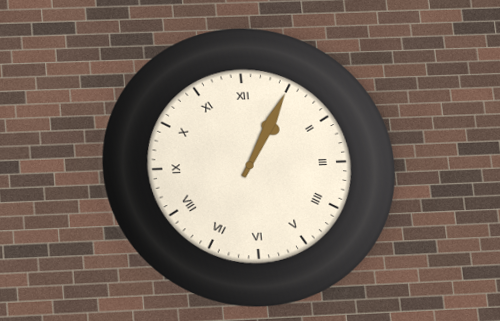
1:05
